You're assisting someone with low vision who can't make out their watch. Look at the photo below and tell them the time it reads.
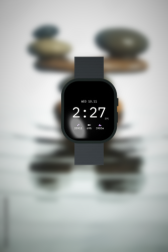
2:27
